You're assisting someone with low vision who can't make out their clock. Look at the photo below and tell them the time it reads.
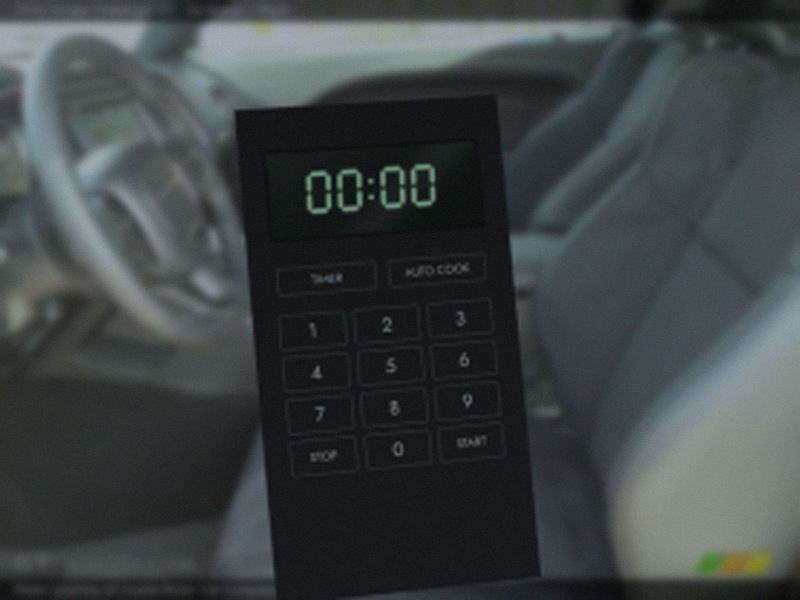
0:00
